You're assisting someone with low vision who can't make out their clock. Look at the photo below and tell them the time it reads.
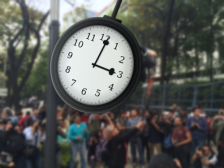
3:01
